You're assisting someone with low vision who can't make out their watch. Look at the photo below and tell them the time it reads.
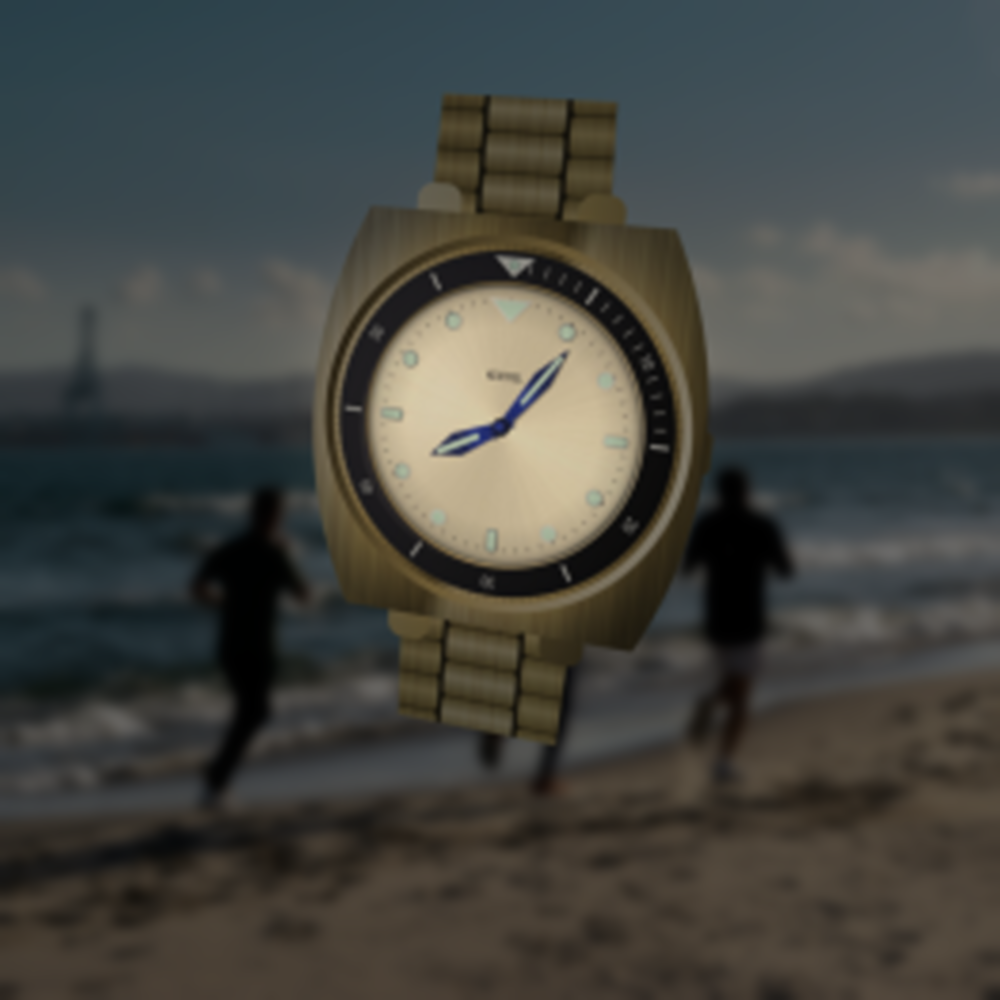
8:06
